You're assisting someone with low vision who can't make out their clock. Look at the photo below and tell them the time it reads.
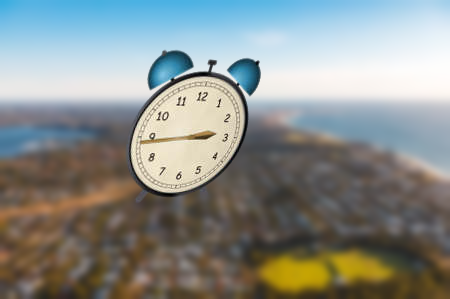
2:44
